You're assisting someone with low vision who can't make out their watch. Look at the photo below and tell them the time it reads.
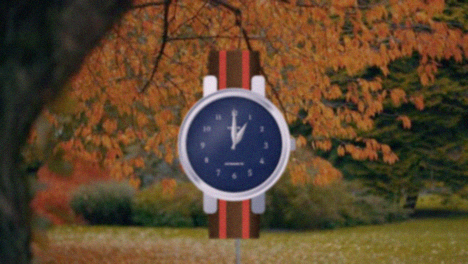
1:00
